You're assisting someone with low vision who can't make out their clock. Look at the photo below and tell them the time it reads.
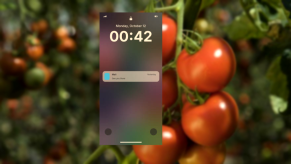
0:42
